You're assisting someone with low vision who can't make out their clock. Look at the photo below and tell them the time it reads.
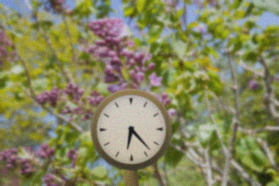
6:23
